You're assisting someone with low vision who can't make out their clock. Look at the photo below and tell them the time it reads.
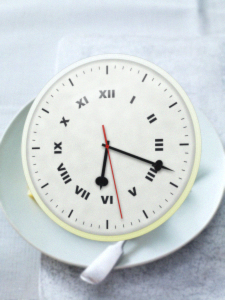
6:18:28
